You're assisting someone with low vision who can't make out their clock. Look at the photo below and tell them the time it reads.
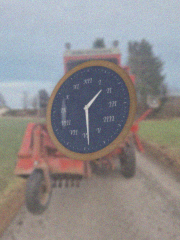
1:29
